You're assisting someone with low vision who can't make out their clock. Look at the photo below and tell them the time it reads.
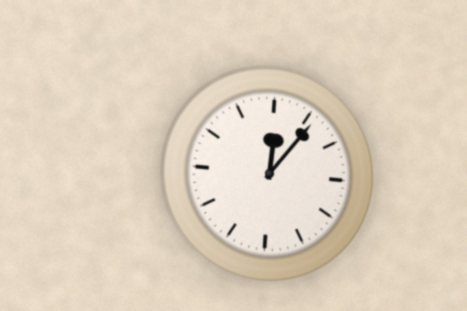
12:06
